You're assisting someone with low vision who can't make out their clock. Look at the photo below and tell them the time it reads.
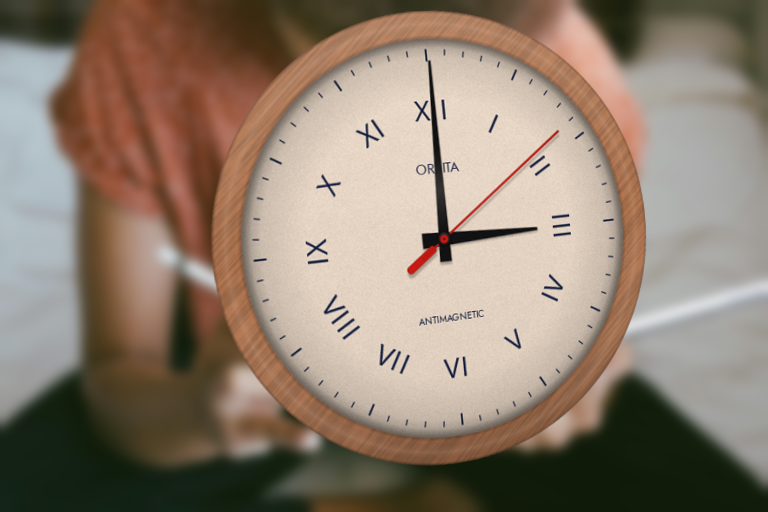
3:00:09
